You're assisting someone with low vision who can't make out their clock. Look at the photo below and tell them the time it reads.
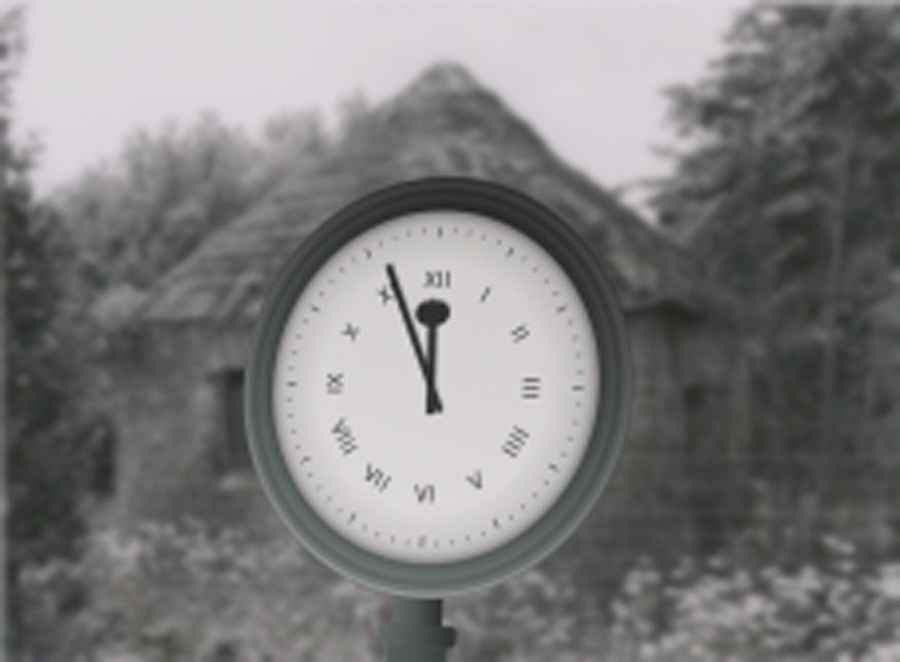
11:56
